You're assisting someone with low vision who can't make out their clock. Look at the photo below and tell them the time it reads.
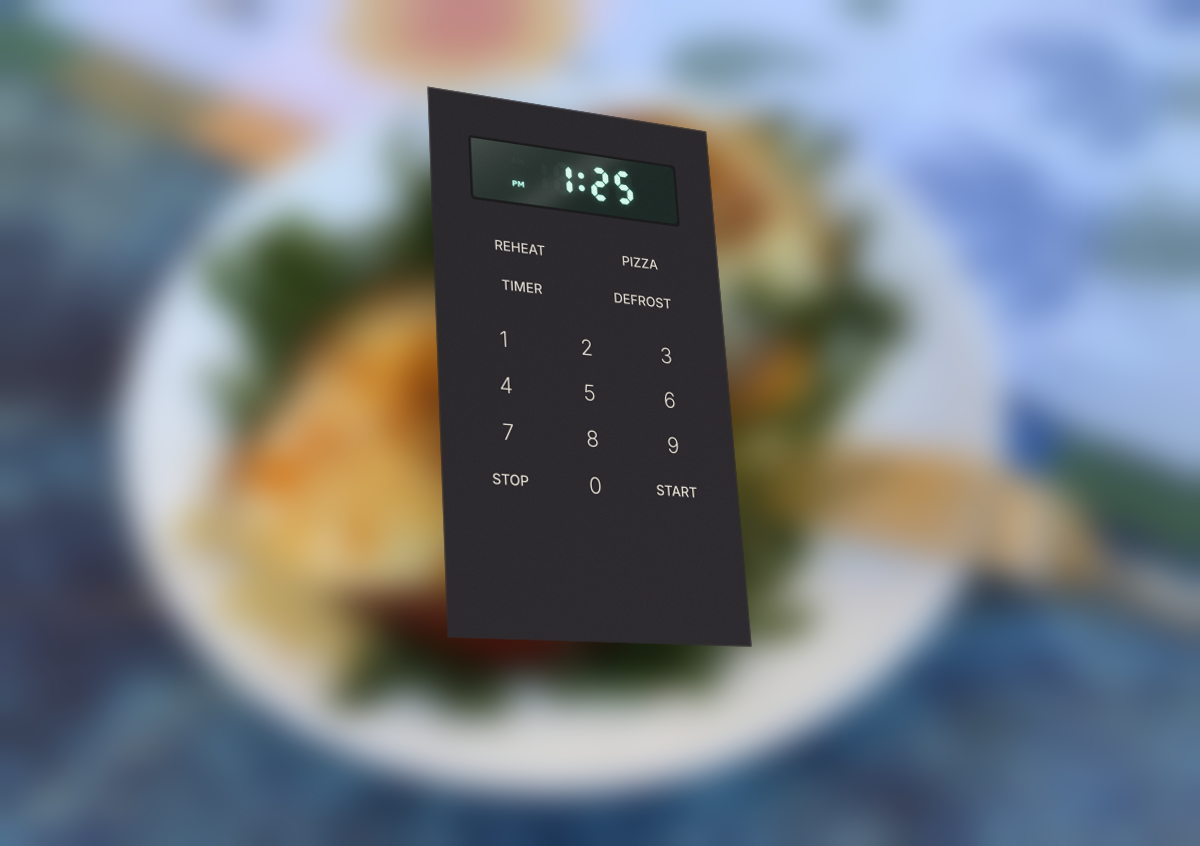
1:25
